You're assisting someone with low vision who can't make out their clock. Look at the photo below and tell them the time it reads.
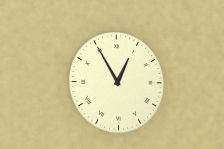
12:55
